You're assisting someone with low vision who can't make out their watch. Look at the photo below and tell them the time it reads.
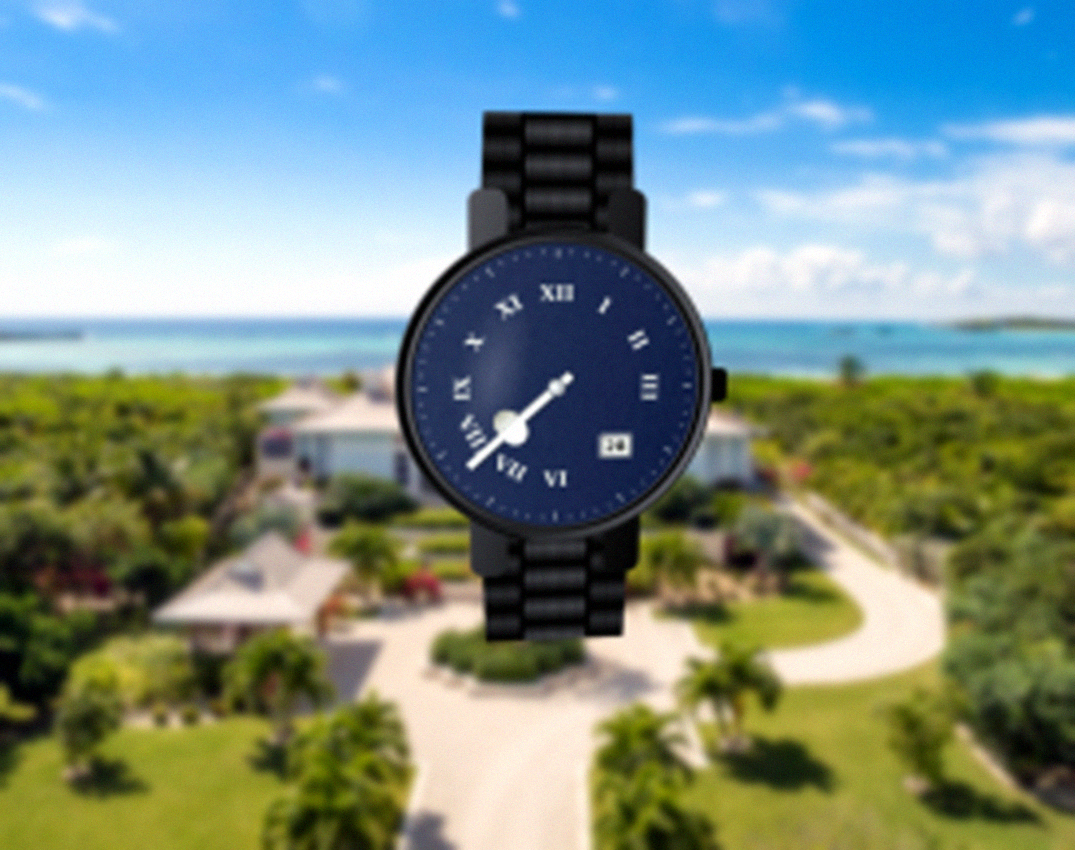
7:38
